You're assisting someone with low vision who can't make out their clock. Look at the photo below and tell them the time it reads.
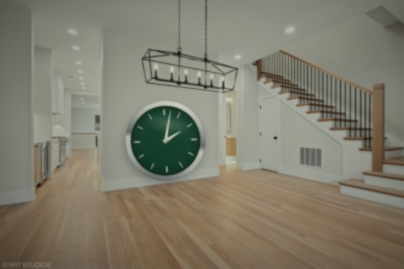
2:02
